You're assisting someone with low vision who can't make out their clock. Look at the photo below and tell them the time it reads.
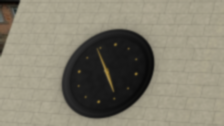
4:54
